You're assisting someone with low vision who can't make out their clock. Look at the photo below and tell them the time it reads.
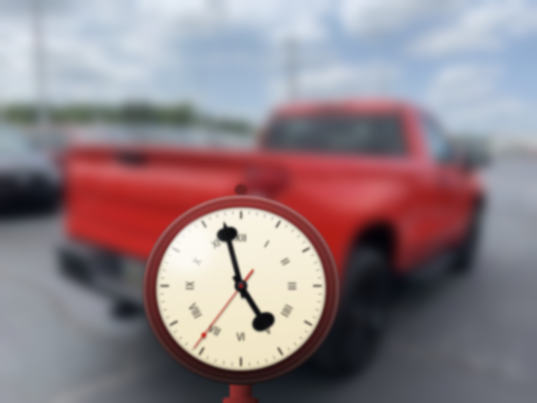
4:57:36
